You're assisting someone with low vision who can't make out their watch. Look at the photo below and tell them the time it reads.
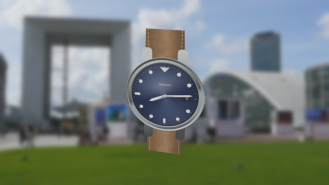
8:14
